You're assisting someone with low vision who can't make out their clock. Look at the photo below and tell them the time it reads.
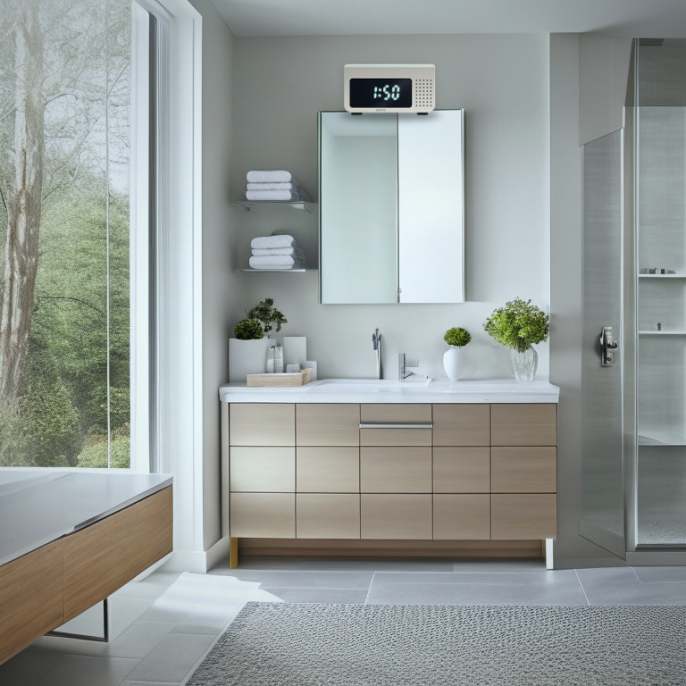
1:50
